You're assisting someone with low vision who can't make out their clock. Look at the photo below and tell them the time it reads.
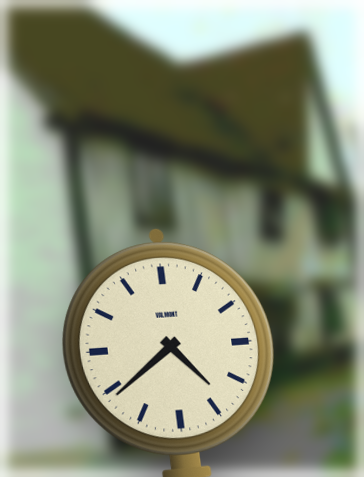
4:39
